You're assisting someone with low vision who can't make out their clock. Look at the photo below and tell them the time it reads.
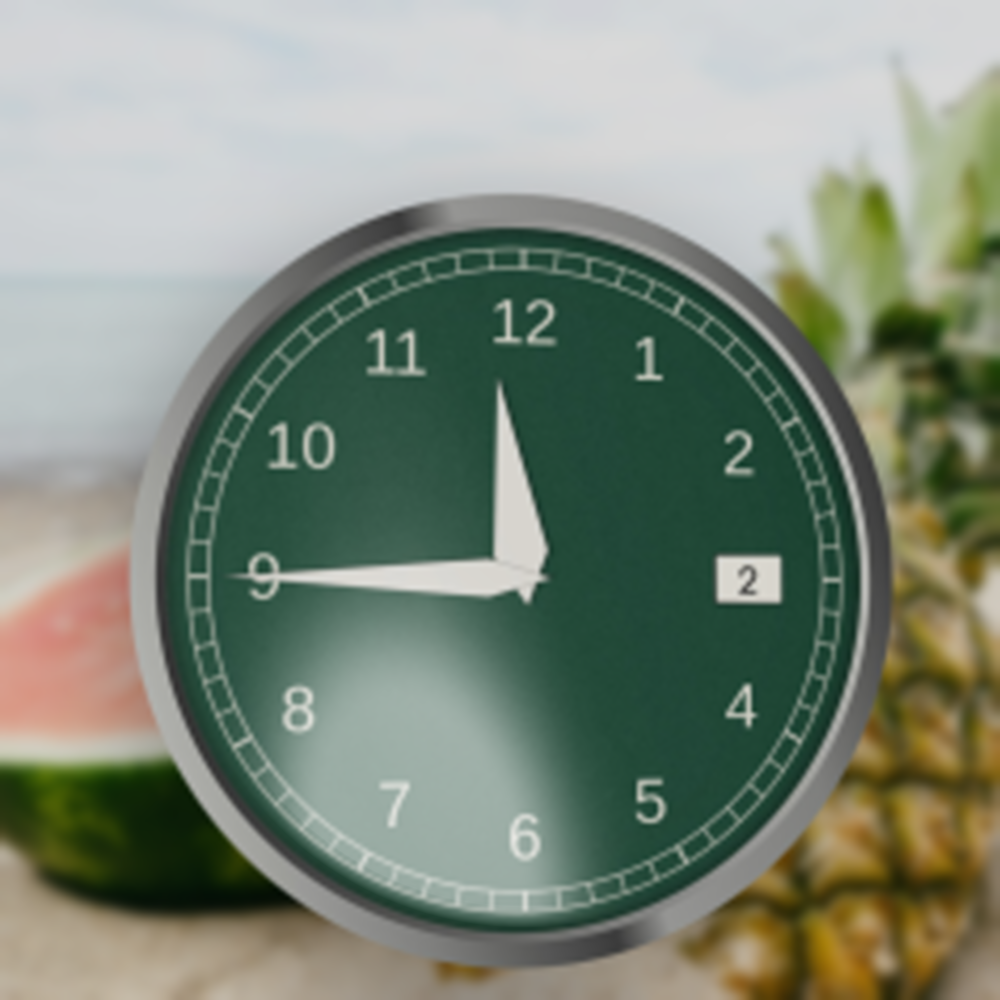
11:45
